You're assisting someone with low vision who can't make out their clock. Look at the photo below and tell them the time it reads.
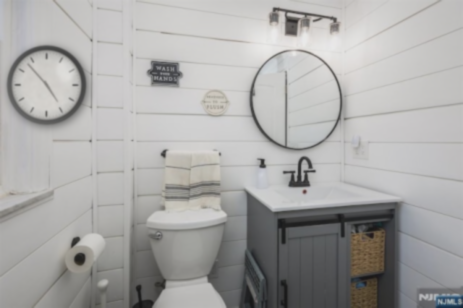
4:53
